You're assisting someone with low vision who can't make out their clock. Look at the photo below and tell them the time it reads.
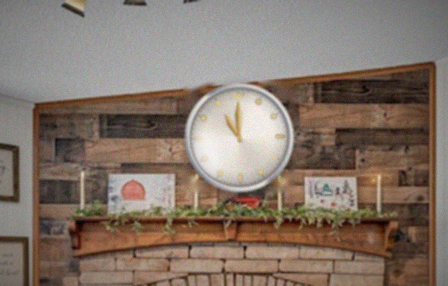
11:00
